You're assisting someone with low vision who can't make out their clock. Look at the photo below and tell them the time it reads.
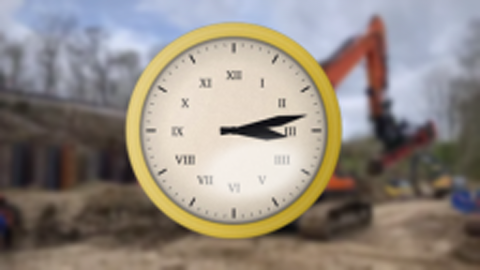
3:13
